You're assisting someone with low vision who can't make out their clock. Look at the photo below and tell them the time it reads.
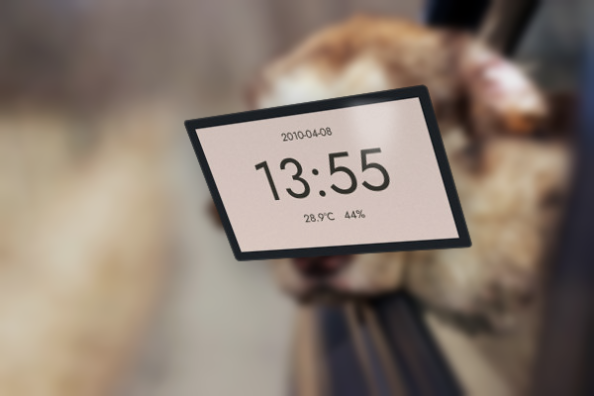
13:55
